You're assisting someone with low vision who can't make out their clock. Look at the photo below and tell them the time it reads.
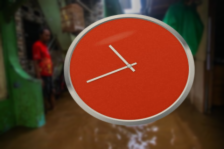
10:41
